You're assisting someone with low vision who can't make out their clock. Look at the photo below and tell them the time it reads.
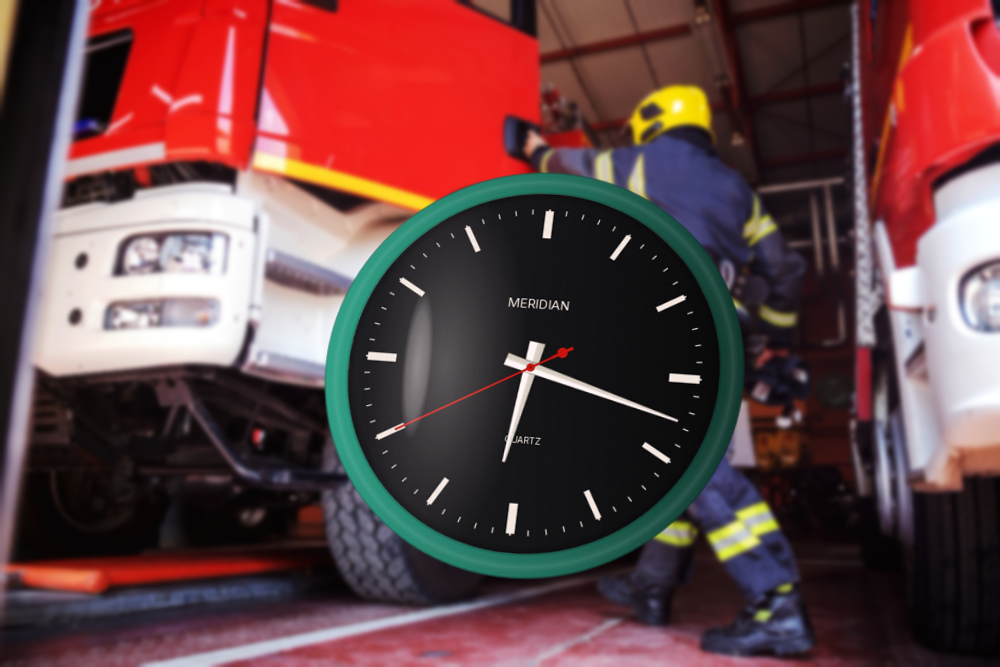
6:17:40
